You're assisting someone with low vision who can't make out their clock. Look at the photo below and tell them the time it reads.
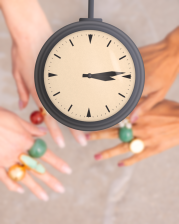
3:14
